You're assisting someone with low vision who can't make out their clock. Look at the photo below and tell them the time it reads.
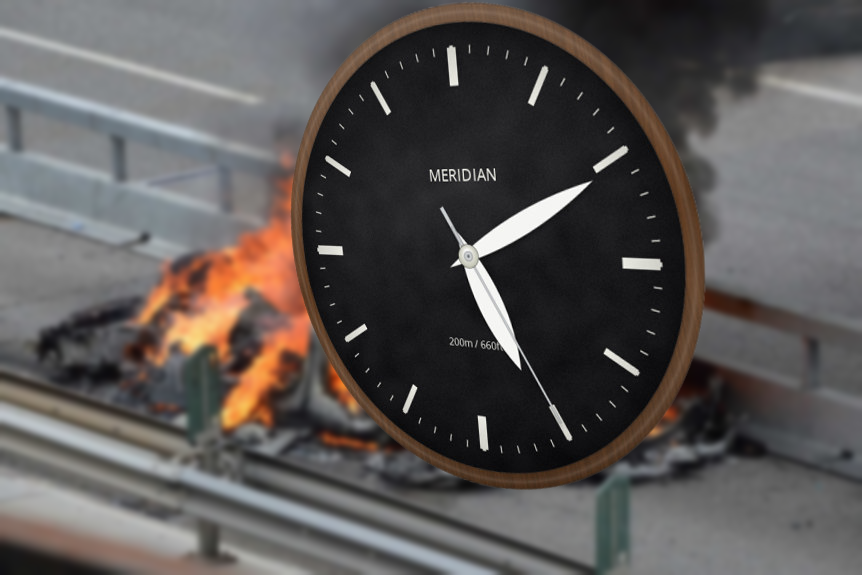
5:10:25
